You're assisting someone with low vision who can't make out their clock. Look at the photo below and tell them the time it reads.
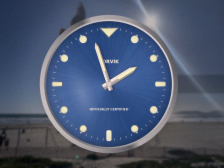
1:57
